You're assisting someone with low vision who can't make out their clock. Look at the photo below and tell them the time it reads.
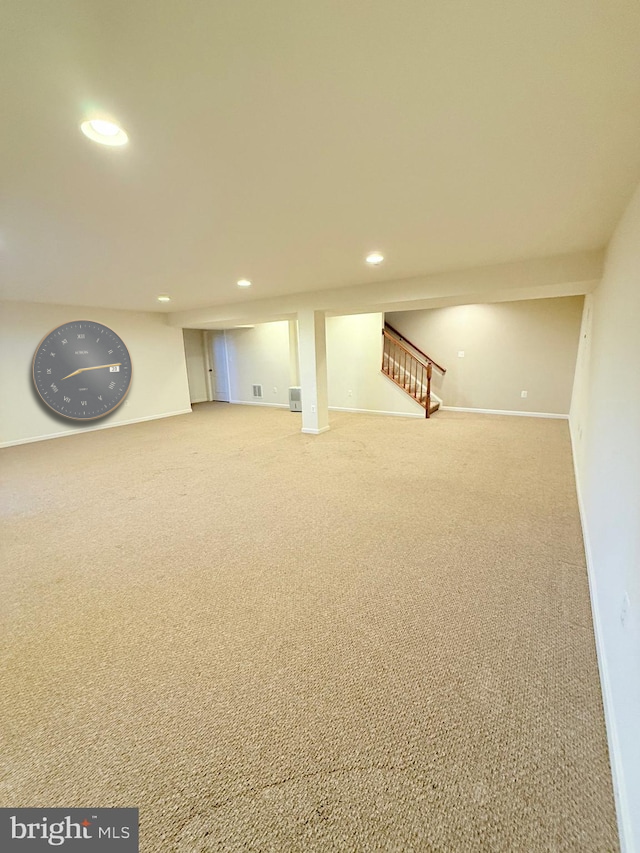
8:14
